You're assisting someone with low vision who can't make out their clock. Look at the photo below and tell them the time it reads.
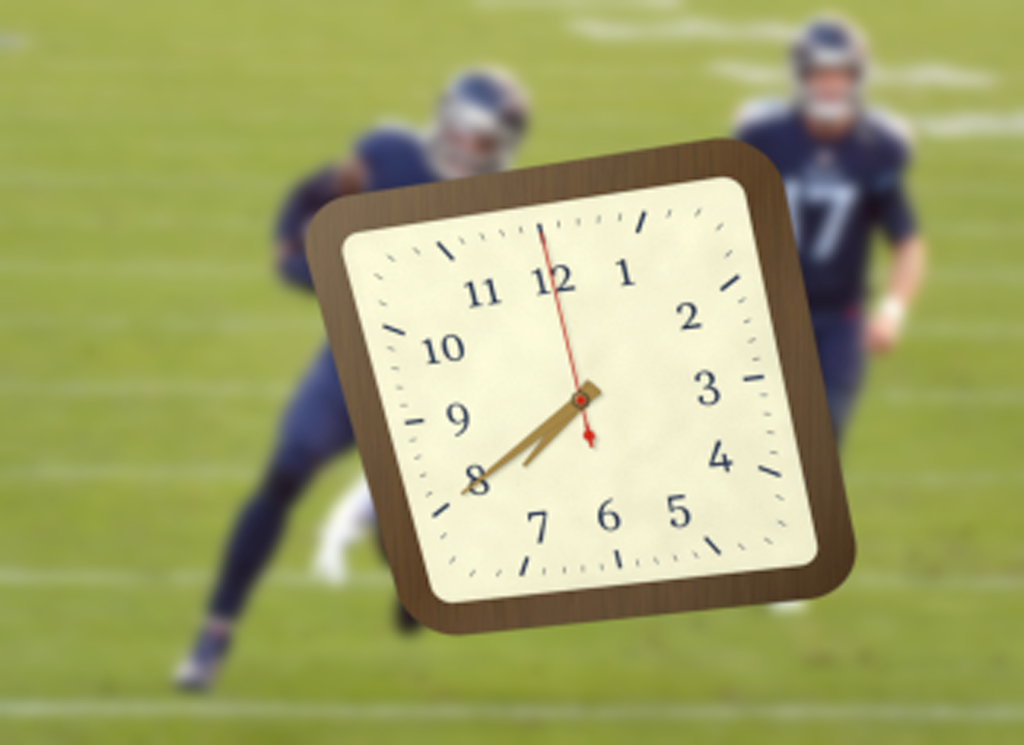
7:40:00
